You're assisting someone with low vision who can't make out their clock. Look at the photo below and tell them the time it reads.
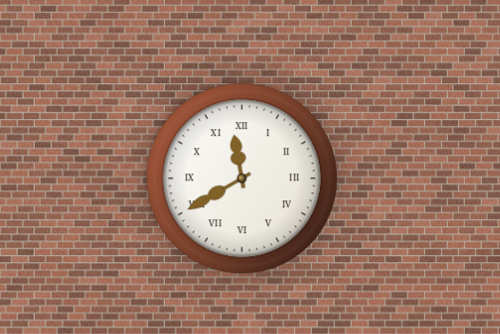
11:40
